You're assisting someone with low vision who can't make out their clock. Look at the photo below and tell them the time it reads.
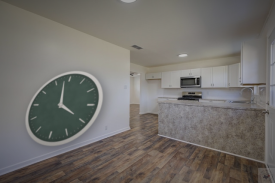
3:58
